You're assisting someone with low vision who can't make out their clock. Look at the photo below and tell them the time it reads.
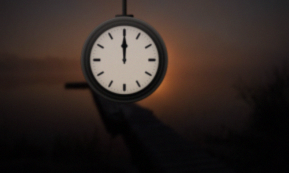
12:00
